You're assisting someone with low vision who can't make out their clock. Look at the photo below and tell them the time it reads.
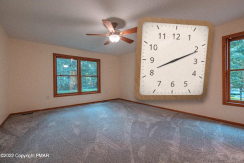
8:11
